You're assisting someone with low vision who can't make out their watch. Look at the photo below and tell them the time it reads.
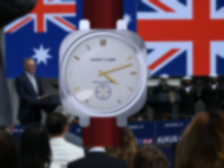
4:12
